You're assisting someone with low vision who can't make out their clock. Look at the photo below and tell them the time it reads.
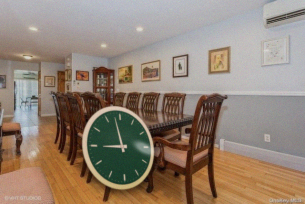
8:58
